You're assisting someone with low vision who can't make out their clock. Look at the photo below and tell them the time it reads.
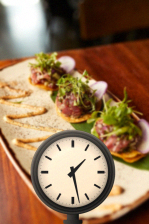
1:28
